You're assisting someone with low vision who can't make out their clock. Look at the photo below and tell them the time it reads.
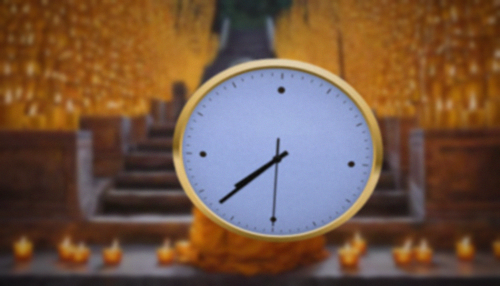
7:37:30
